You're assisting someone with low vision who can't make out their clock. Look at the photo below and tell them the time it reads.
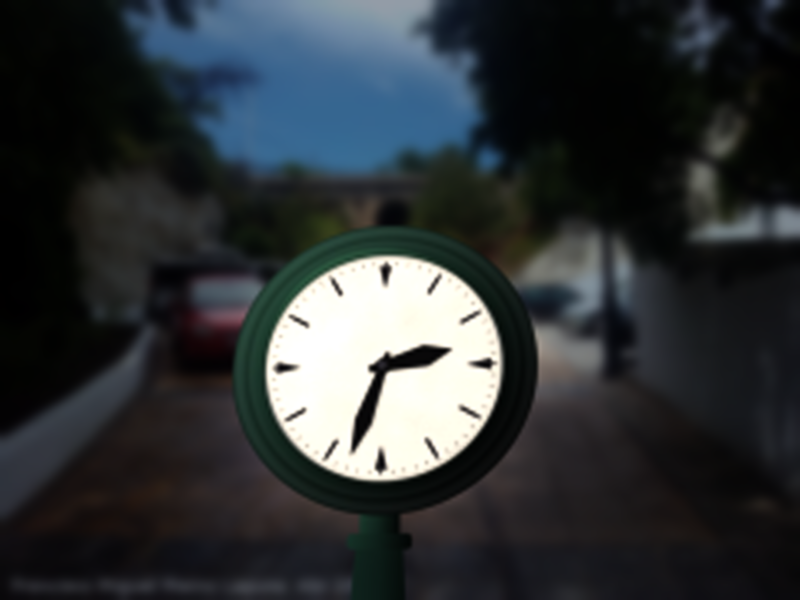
2:33
